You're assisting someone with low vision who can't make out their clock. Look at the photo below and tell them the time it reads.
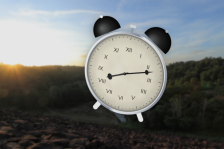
8:12
